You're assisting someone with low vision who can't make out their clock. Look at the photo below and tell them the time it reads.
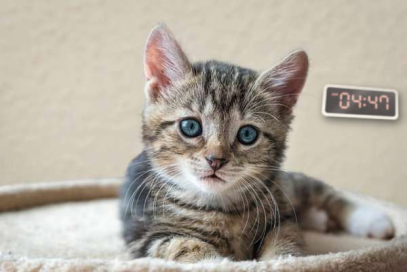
4:47
